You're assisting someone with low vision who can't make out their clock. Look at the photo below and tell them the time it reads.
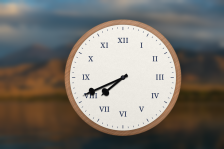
7:41
